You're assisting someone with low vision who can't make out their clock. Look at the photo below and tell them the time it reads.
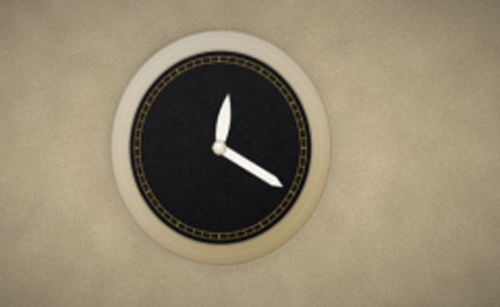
12:20
